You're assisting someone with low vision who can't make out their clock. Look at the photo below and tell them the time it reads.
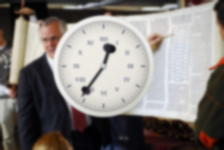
12:36
